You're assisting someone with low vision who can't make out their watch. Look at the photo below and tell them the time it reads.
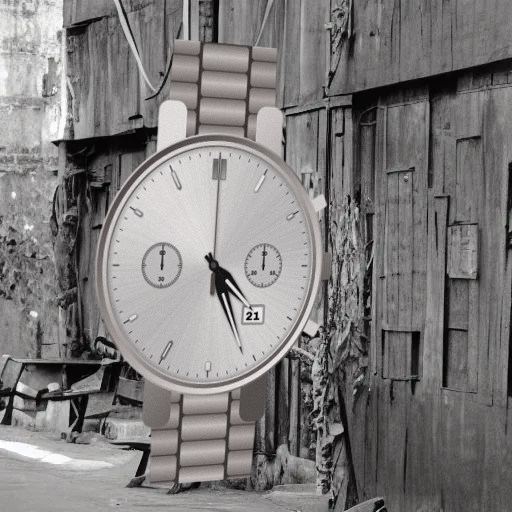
4:26
